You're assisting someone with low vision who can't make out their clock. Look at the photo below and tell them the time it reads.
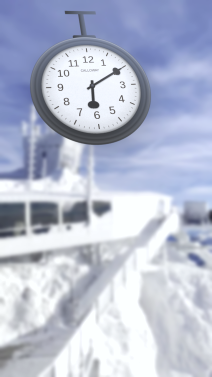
6:10
